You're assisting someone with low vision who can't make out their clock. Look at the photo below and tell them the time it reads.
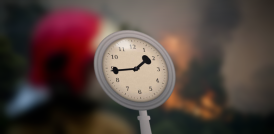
1:44
